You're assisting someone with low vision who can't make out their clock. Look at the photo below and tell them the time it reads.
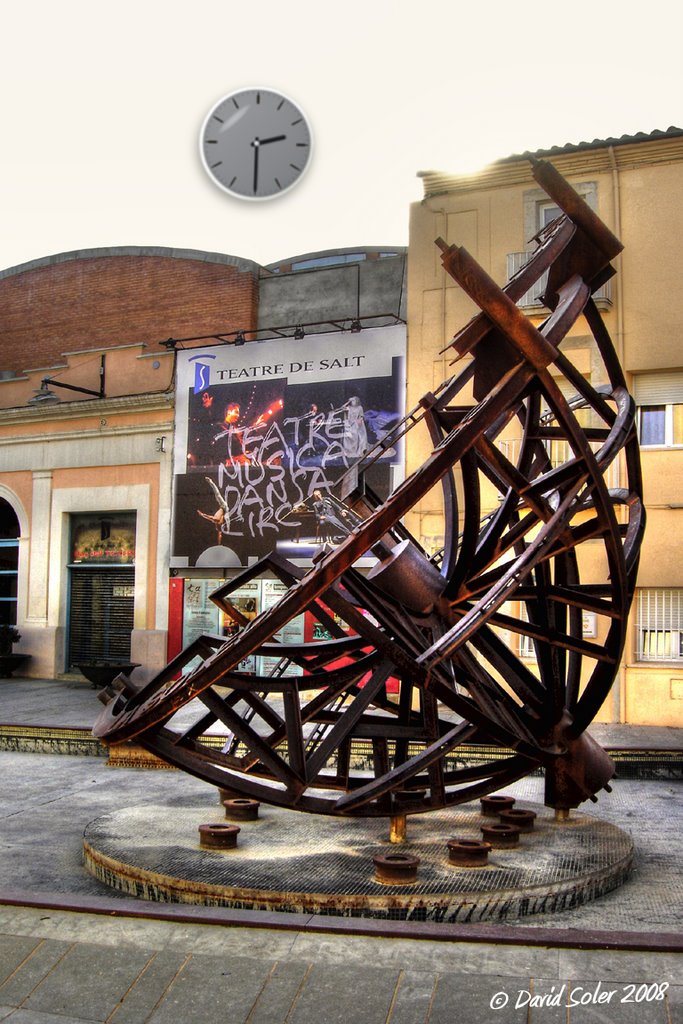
2:30
